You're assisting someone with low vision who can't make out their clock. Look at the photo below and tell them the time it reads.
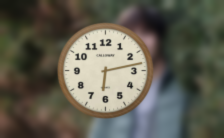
6:13
